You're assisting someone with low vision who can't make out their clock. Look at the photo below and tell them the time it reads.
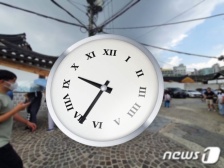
9:34
